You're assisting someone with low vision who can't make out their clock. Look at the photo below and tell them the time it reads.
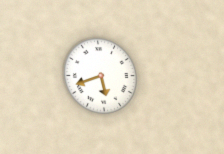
5:42
